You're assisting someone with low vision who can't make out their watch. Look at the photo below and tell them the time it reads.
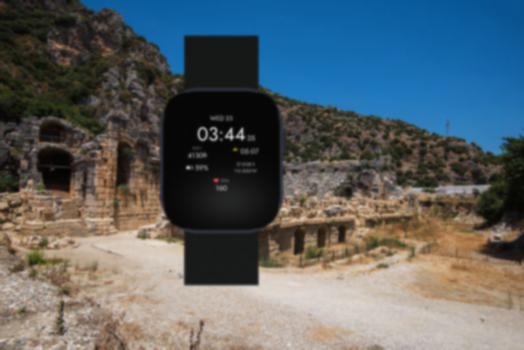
3:44
